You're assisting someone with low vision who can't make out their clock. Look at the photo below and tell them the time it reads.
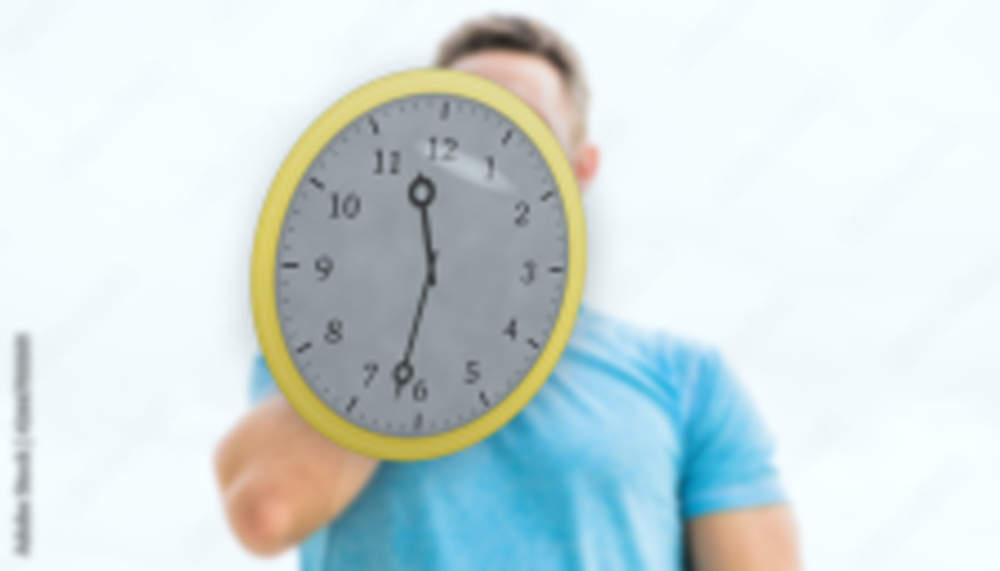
11:32
